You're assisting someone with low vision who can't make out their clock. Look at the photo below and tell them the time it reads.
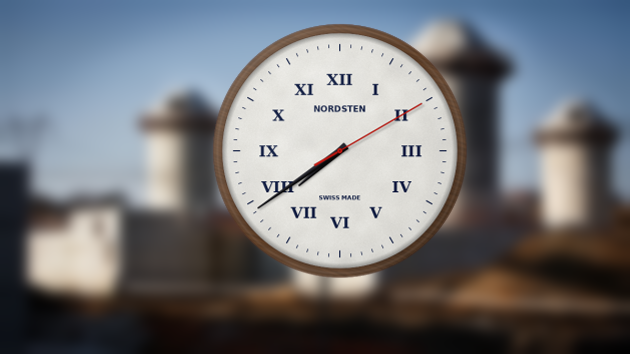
7:39:10
